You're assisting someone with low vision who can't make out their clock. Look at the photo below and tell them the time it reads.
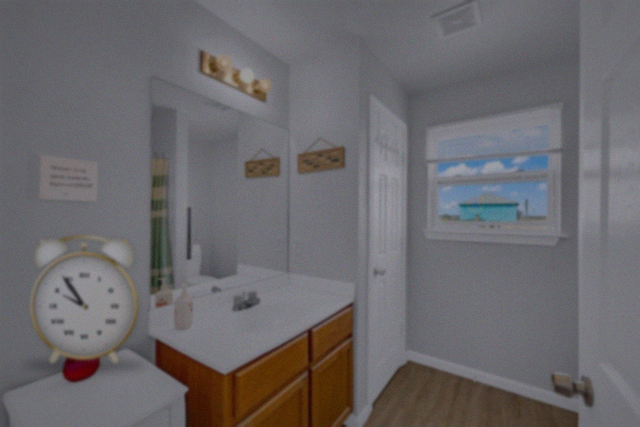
9:54
